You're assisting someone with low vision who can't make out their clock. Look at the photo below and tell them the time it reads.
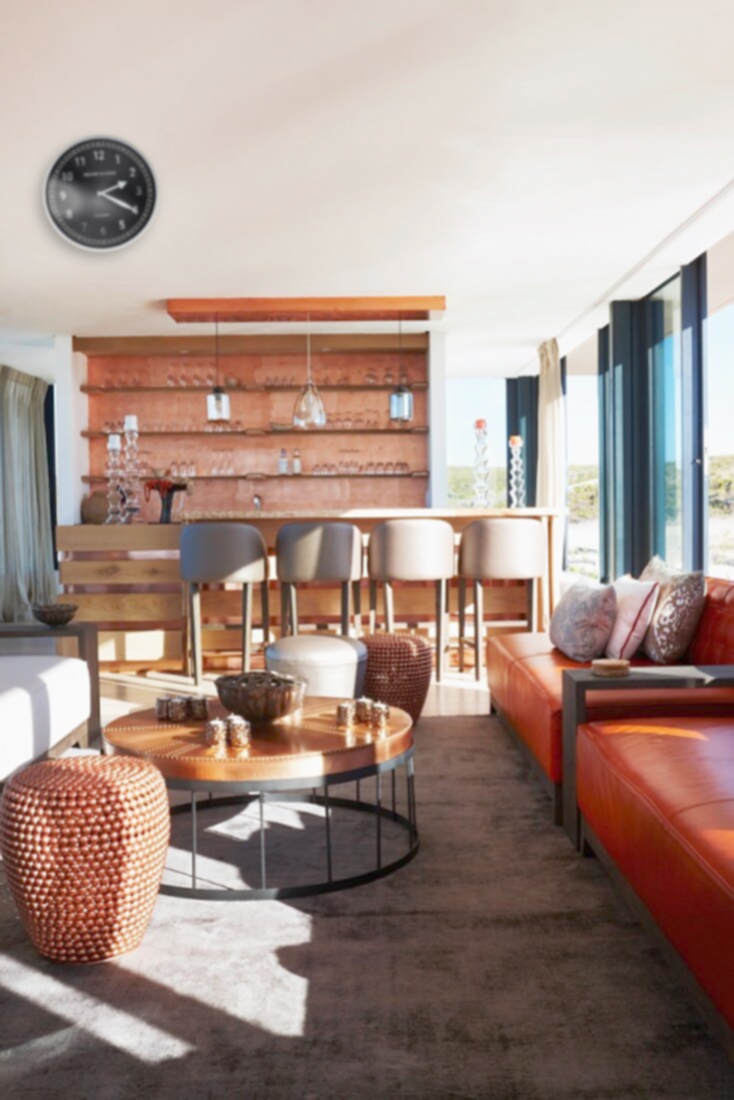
2:20
